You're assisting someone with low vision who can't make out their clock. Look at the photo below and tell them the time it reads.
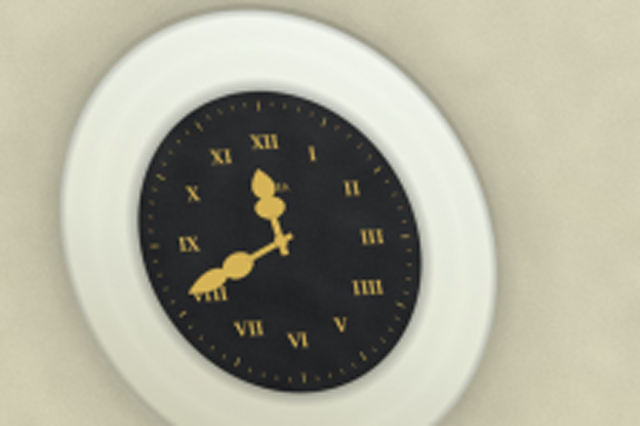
11:41
